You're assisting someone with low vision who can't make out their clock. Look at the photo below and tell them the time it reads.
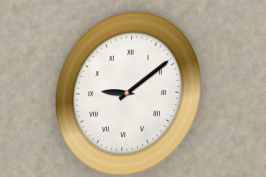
9:09
